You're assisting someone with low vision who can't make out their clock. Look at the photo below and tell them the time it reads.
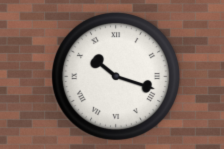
10:18
